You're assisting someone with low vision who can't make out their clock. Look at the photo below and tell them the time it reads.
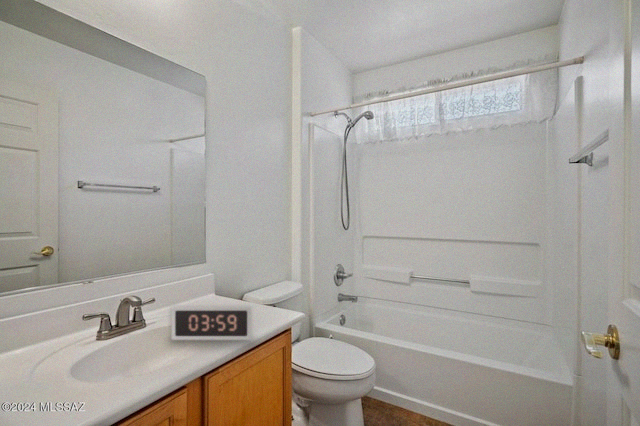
3:59
